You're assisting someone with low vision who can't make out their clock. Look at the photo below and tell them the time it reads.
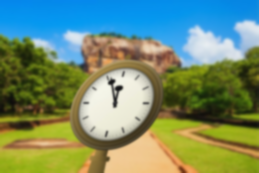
11:56
